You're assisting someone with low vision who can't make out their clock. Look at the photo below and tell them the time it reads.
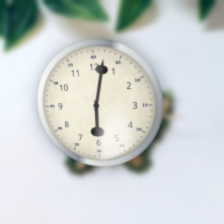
6:02
